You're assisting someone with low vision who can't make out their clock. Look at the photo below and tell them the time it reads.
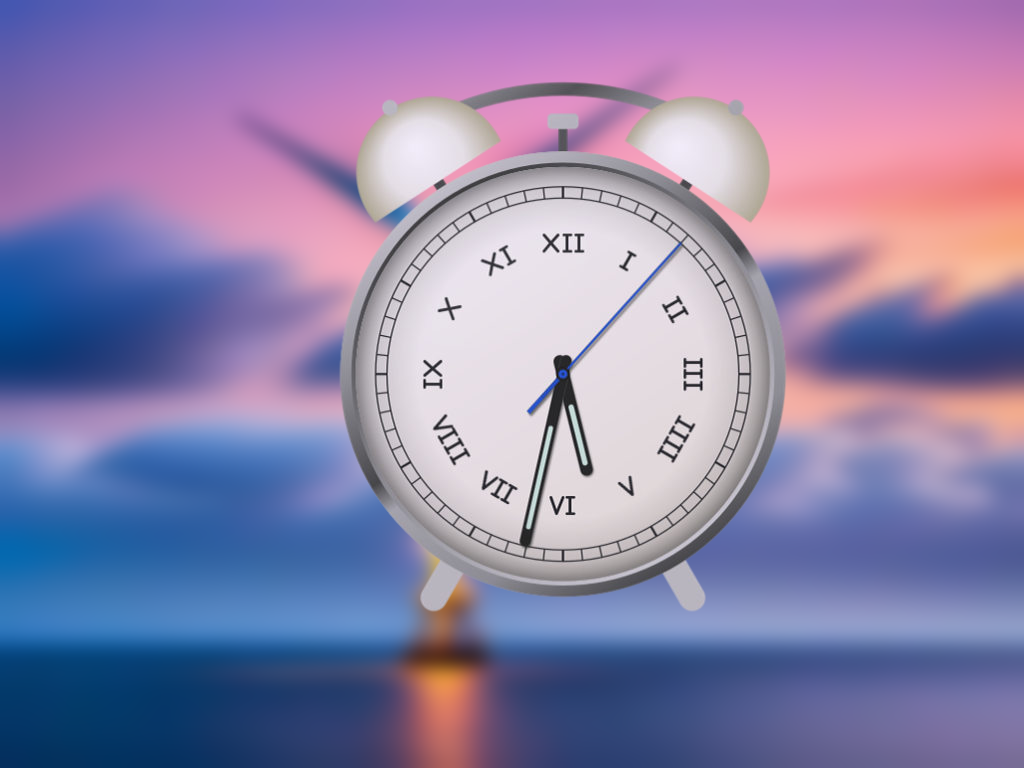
5:32:07
